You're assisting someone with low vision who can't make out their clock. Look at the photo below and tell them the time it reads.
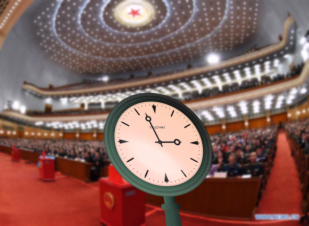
2:57
